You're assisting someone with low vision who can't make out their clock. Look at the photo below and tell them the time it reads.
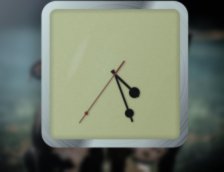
4:26:36
